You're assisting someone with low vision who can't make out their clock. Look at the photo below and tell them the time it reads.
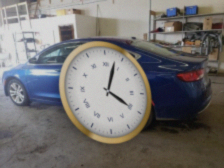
4:03
